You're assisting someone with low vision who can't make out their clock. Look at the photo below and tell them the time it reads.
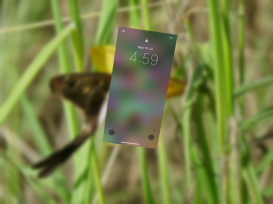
4:59
